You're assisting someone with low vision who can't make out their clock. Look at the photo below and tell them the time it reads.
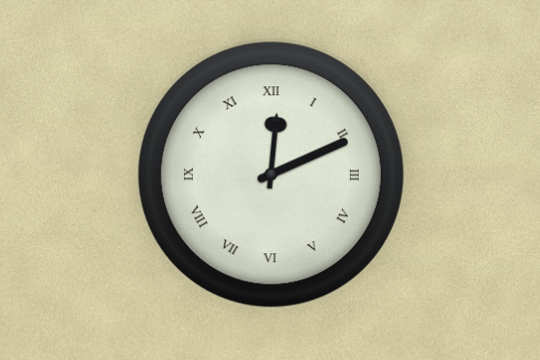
12:11
